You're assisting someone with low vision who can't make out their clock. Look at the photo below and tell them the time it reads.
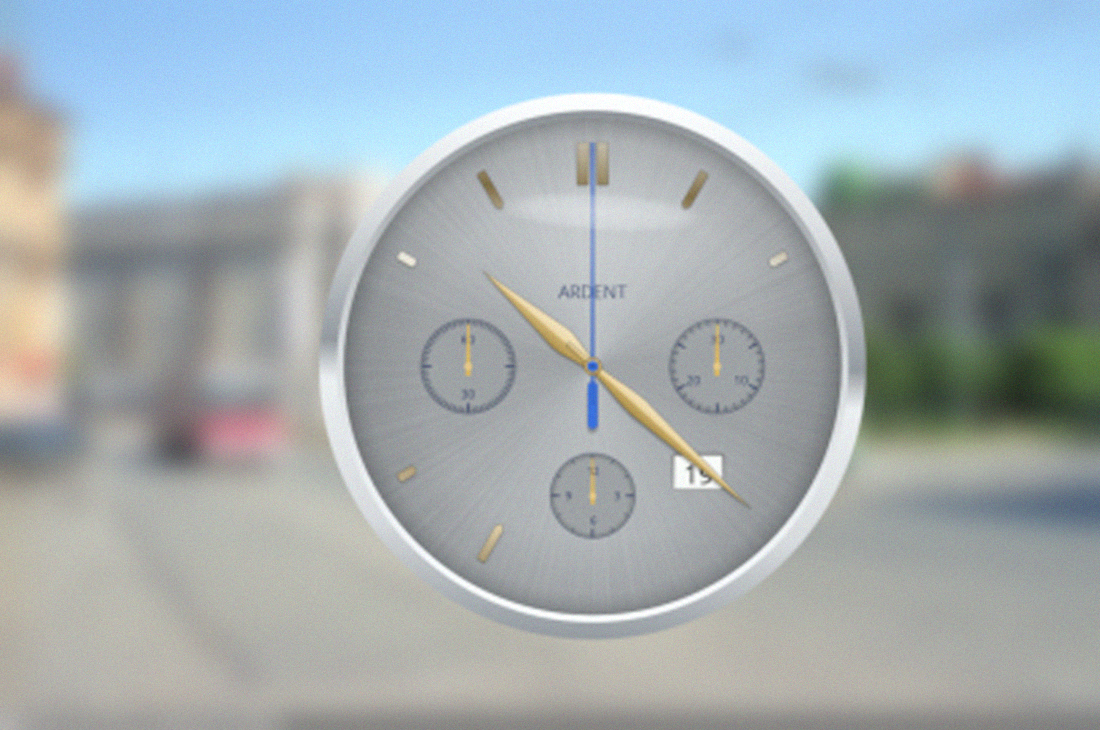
10:22
